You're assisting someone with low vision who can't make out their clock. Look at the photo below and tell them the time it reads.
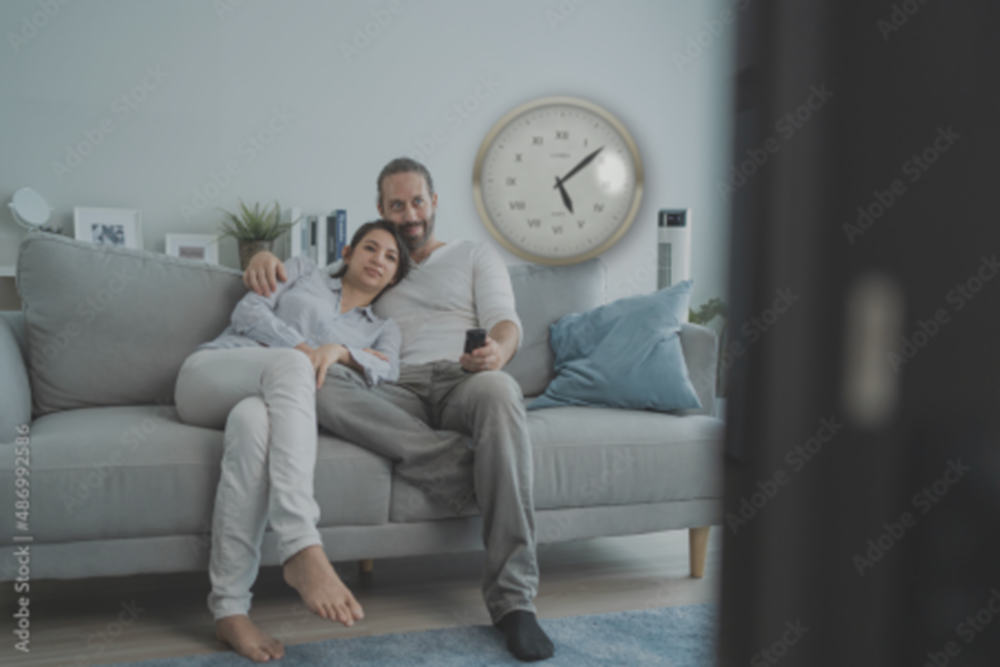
5:08
